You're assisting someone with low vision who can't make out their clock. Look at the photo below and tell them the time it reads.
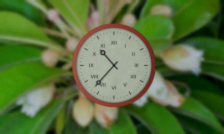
10:37
